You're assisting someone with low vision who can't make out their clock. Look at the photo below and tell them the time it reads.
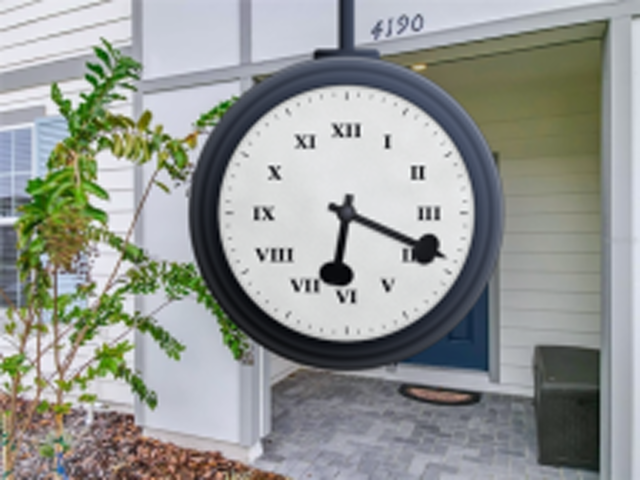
6:19
